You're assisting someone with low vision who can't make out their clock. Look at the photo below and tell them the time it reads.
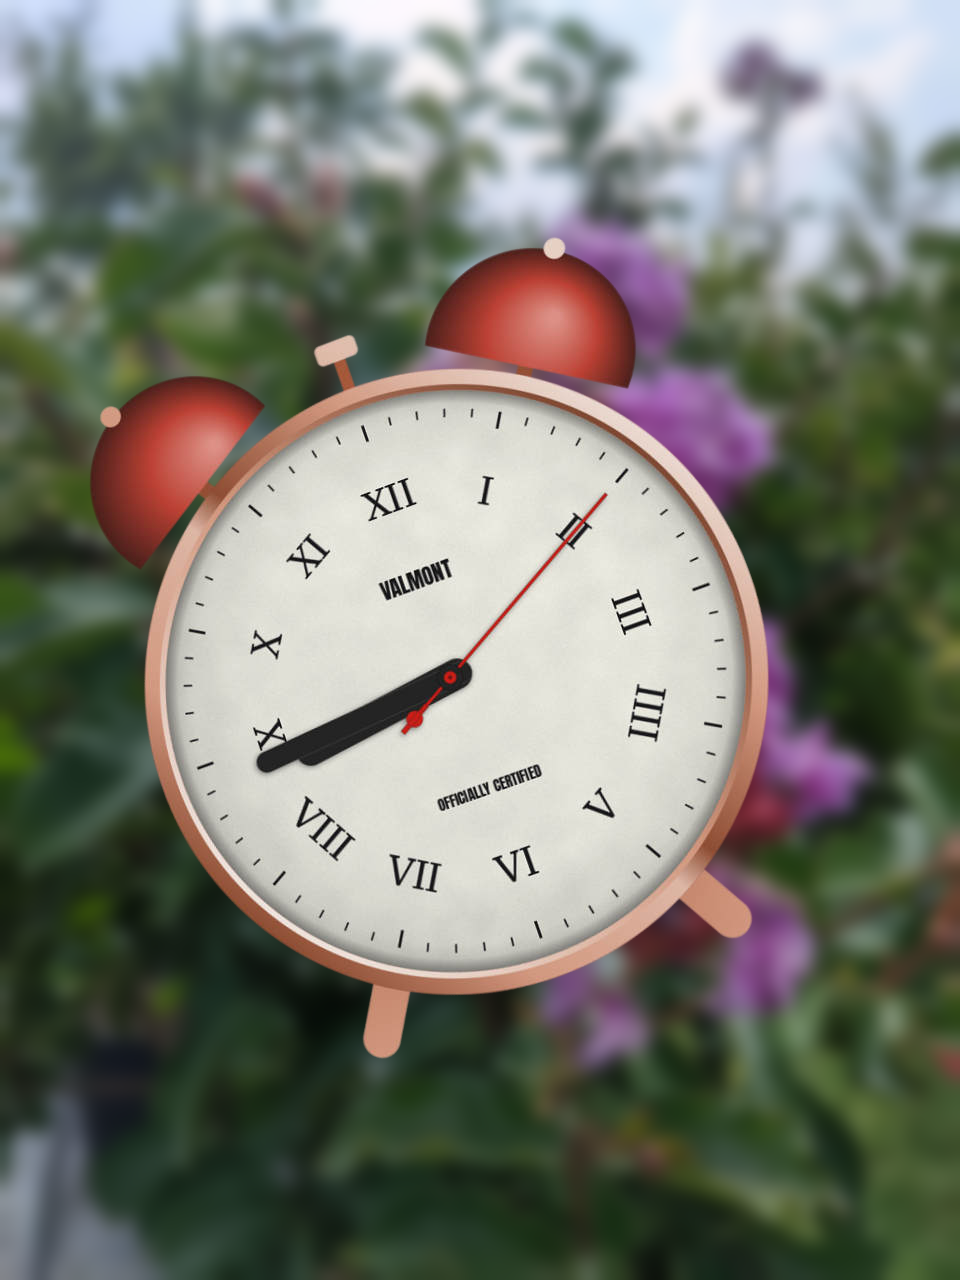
8:44:10
